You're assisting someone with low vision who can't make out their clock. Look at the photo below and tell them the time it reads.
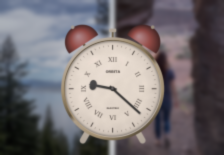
9:22
